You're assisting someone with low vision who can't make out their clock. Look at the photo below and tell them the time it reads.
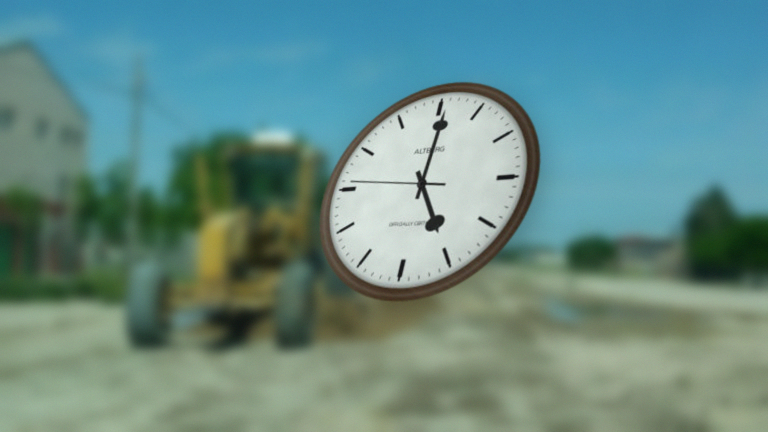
5:00:46
